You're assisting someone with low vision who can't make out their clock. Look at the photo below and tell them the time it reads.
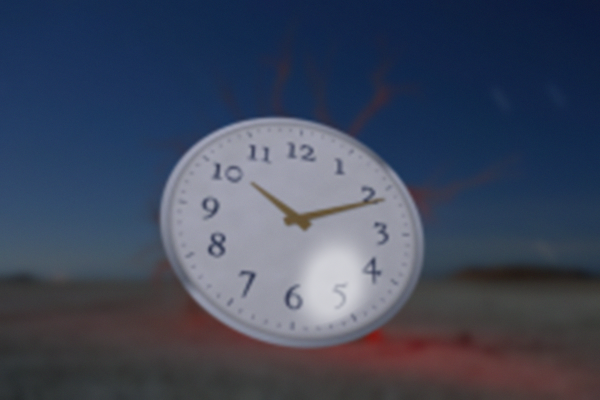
10:11
